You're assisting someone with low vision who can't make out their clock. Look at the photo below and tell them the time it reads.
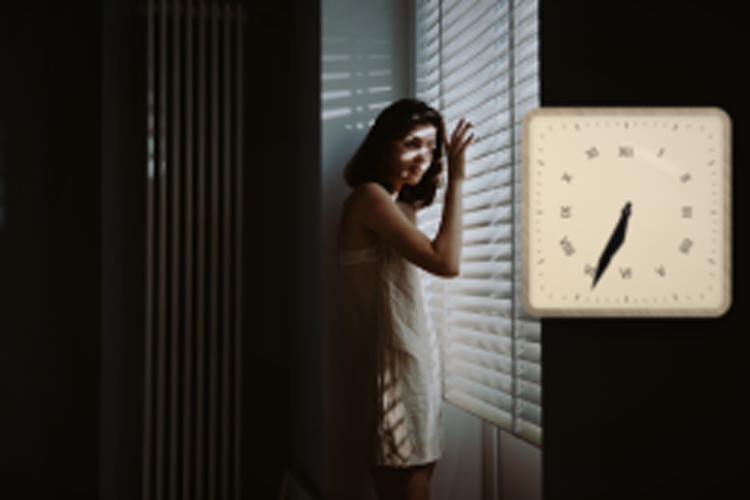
6:34
